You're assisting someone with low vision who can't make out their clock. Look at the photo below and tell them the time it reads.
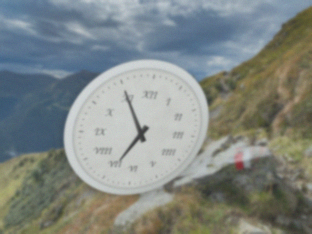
6:55
